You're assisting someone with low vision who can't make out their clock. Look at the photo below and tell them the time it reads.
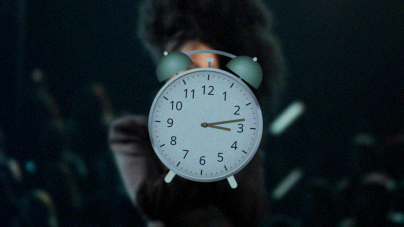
3:13
